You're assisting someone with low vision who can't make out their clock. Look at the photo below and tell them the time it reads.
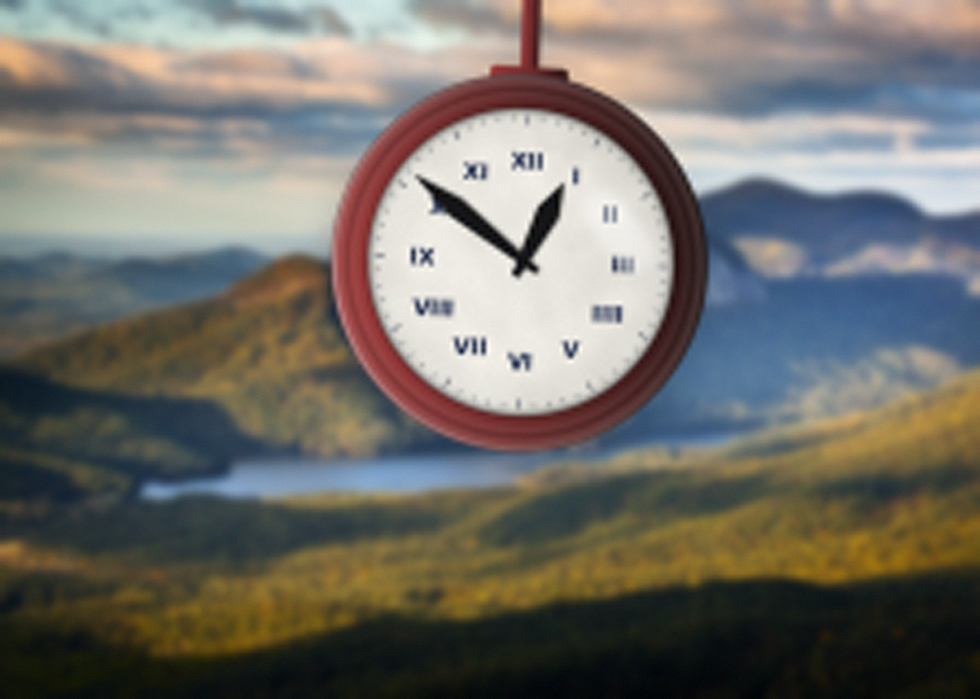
12:51
